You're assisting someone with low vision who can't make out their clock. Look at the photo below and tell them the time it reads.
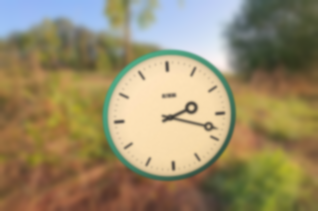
2:18
